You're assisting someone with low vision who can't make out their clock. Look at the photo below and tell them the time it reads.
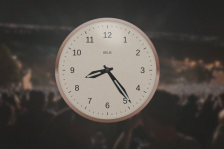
8:24
